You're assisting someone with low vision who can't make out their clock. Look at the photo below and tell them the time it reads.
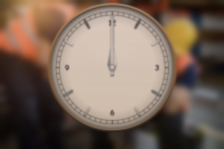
12:00
